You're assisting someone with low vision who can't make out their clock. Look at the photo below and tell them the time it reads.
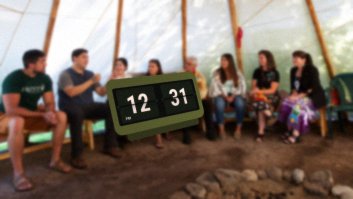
12:31
